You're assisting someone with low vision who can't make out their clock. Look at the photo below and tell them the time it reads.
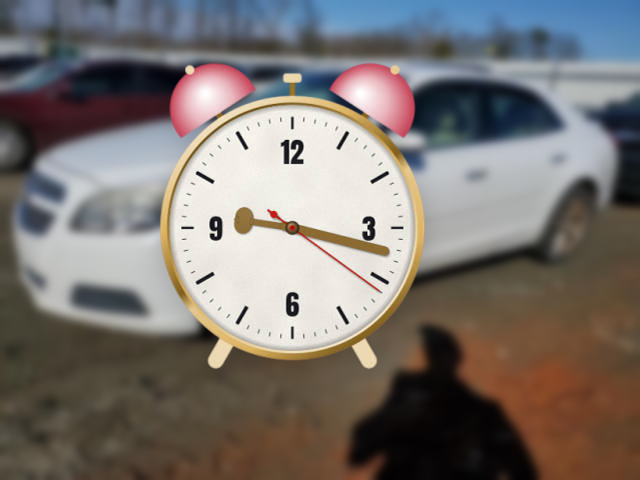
9:17:21
